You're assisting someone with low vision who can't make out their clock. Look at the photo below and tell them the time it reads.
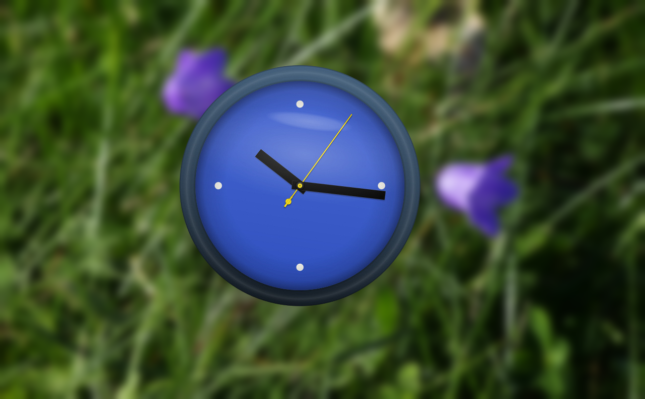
10:16:06
